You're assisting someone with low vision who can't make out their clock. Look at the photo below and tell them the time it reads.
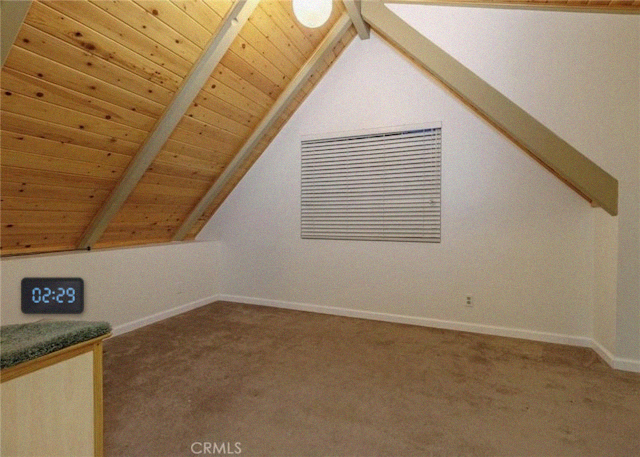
2:29
